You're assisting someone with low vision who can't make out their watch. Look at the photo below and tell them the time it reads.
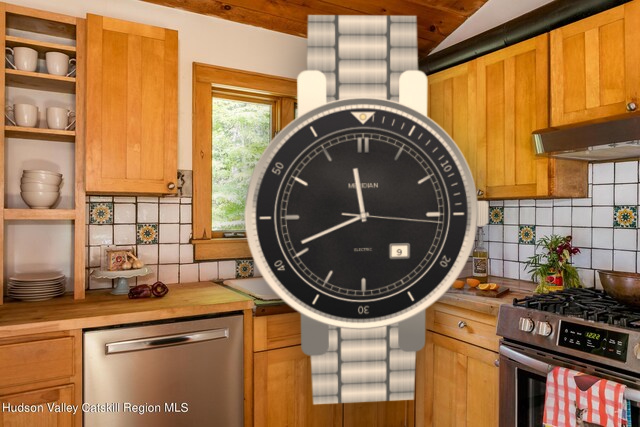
11:41:16
